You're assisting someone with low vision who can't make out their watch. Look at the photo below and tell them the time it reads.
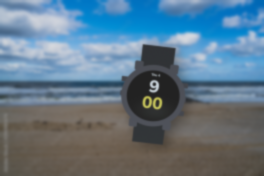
9:00
